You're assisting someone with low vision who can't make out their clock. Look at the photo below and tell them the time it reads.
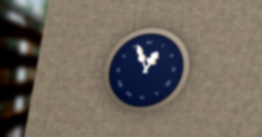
12:56
